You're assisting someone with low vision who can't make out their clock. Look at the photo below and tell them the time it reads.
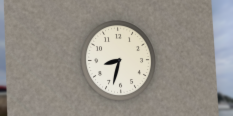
8:33
